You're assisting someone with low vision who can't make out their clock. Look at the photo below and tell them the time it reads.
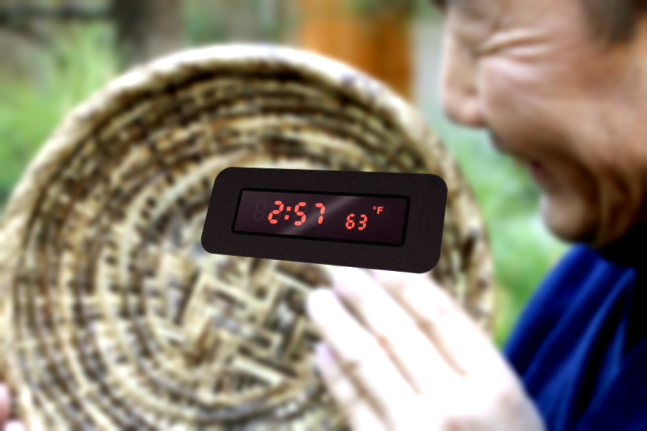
2:57
